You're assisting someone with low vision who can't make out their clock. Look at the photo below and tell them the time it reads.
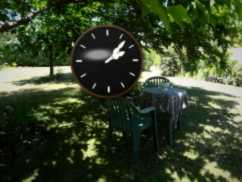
2:07
